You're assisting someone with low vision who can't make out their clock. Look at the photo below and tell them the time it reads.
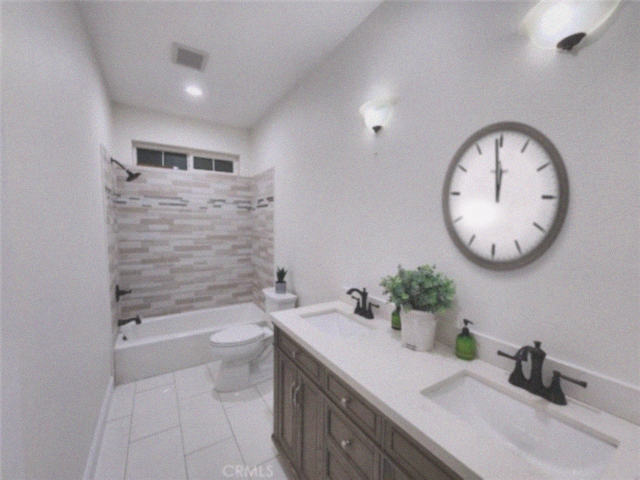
11:59
